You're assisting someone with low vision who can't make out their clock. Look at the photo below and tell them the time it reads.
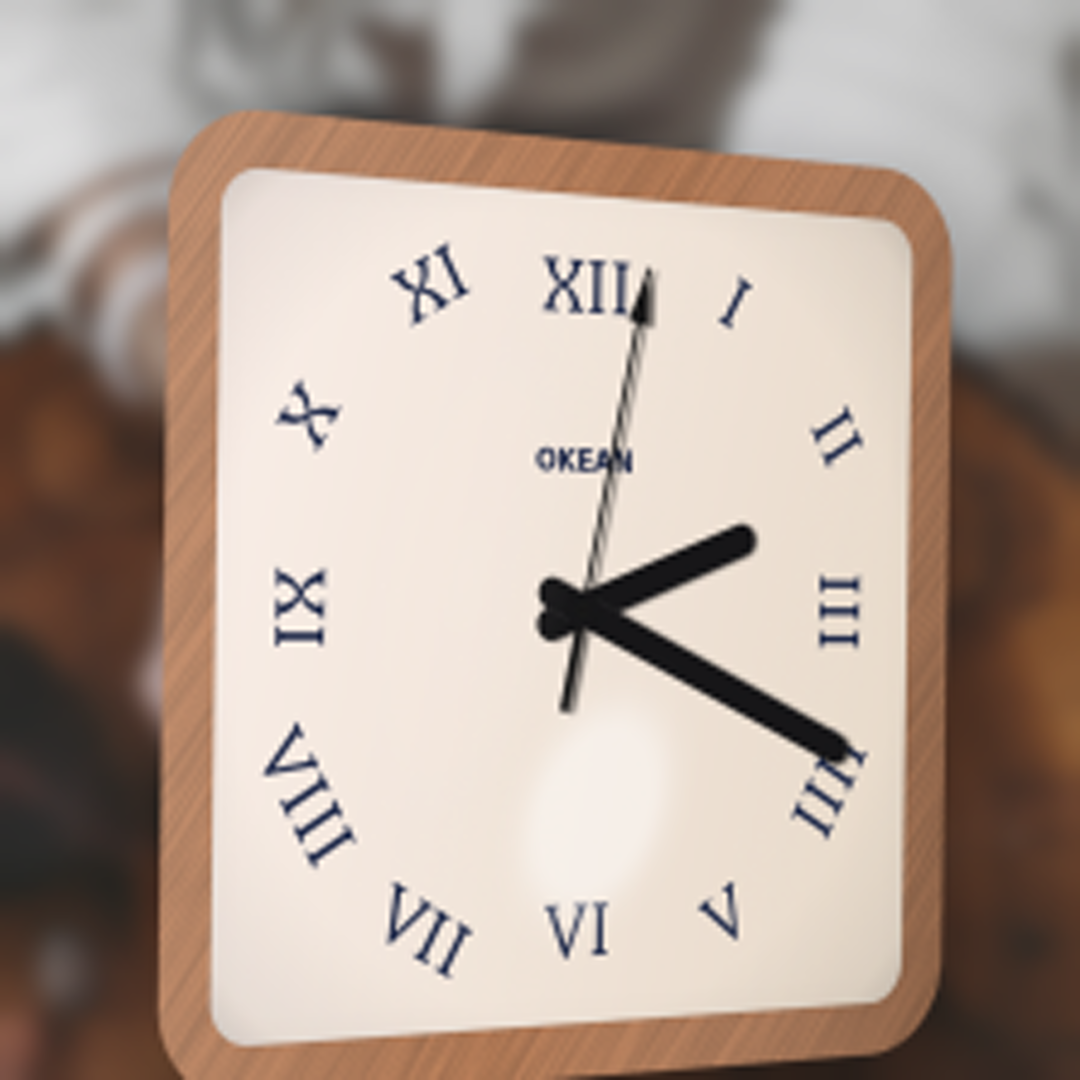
2:19:02
